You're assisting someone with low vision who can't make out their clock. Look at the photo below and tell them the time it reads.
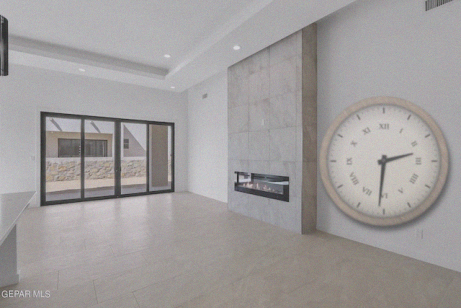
2:31
